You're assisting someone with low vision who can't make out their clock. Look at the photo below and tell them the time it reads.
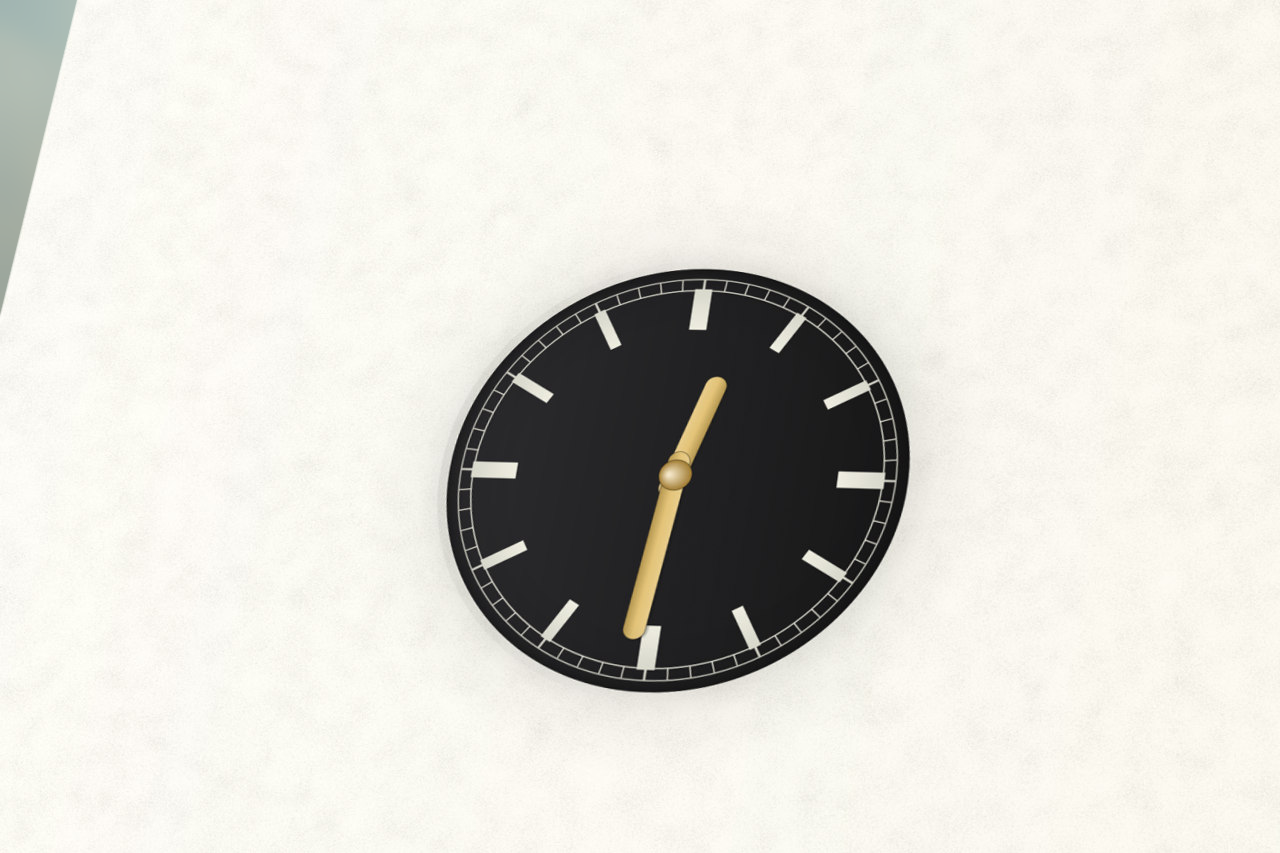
12:31
